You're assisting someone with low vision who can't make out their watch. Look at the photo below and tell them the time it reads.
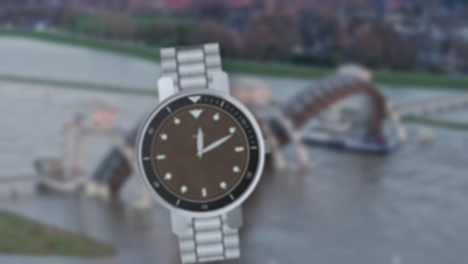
12:11
